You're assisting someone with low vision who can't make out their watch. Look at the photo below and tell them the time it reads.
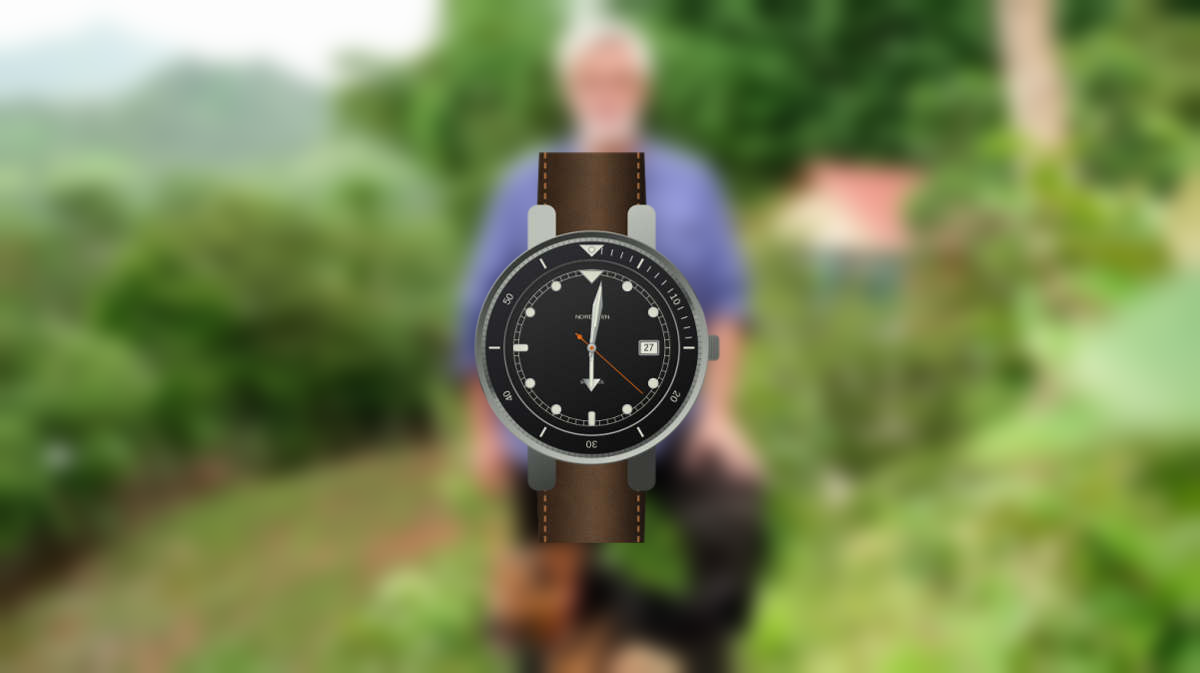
6:01:22
